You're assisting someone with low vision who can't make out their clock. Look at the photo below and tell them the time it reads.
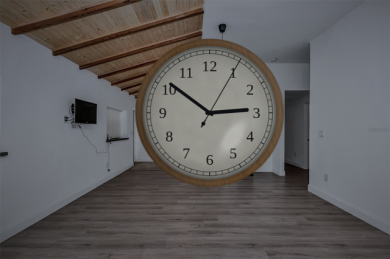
2:51:05
